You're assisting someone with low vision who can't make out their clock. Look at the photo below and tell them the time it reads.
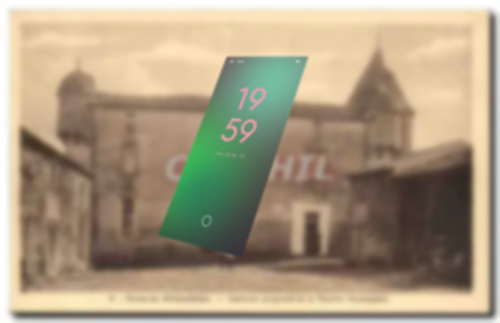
19:59
